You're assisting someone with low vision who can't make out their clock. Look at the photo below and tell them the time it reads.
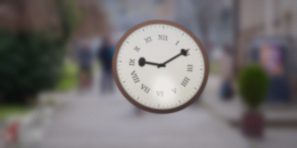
9:09
